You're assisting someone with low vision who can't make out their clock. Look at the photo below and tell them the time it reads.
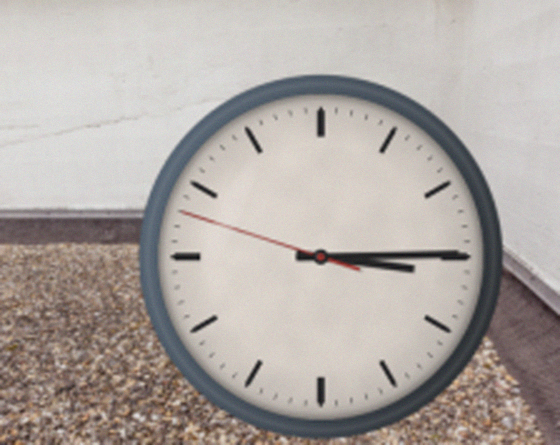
3:14:48
